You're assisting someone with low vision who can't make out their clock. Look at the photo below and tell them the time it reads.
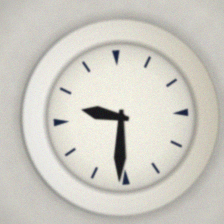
9:31
